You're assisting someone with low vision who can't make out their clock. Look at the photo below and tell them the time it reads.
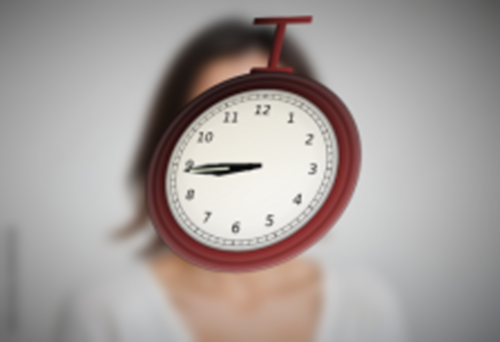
8:44
